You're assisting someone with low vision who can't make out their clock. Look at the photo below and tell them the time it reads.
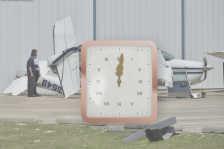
12:01
